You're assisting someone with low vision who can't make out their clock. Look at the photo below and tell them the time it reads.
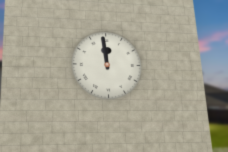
11:59
